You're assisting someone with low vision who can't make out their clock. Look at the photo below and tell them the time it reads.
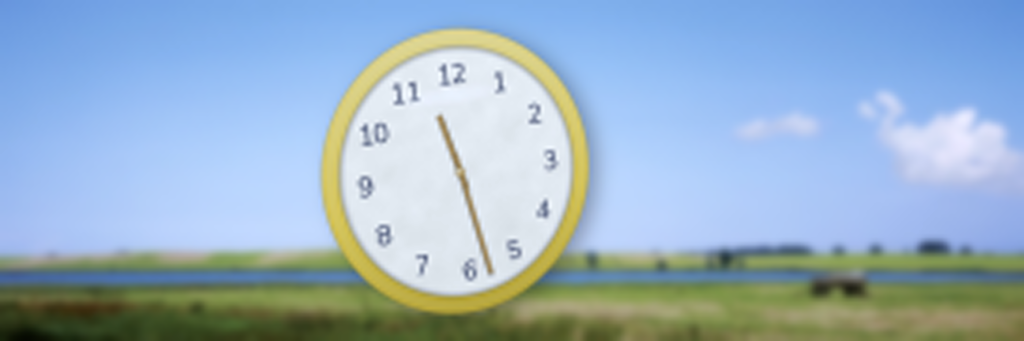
11:28
